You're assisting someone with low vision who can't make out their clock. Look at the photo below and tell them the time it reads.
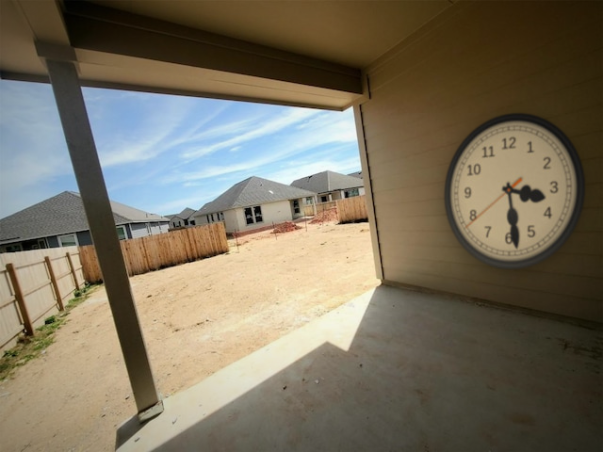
3:28:39
